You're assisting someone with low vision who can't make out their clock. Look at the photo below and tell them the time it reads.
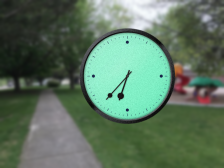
6:37
